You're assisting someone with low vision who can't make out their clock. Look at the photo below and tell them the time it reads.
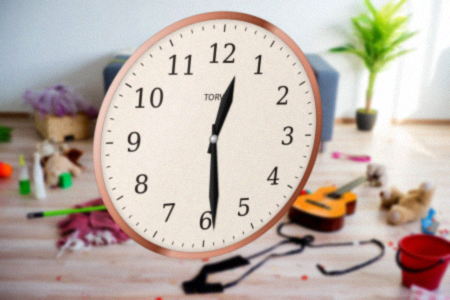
12:29
